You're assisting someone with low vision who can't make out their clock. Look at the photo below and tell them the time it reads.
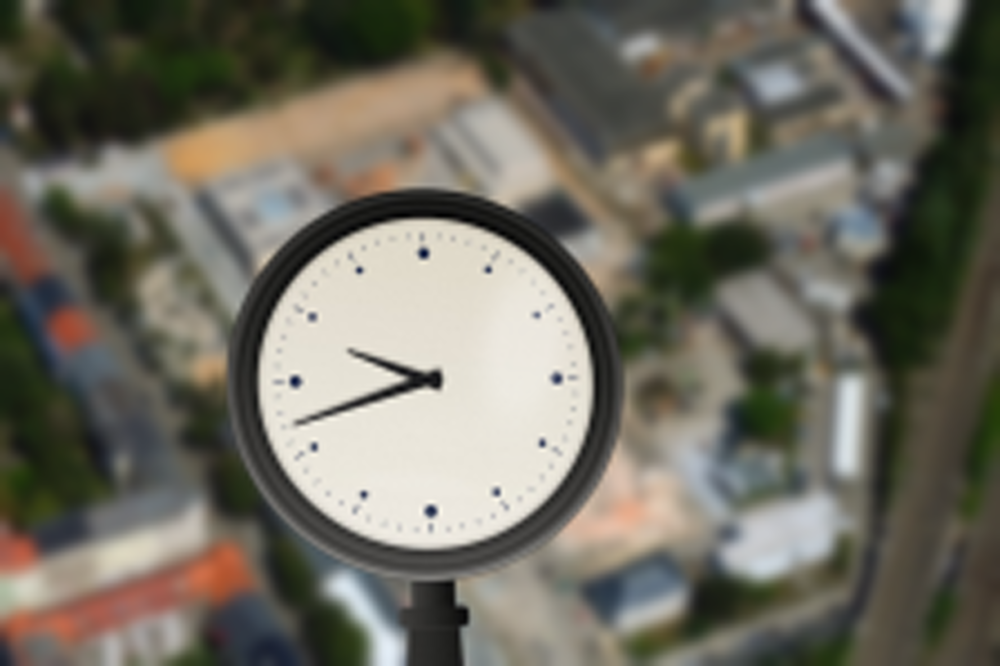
9:42
